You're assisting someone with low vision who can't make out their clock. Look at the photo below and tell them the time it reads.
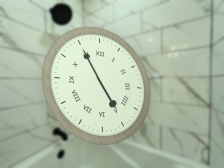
4:55
